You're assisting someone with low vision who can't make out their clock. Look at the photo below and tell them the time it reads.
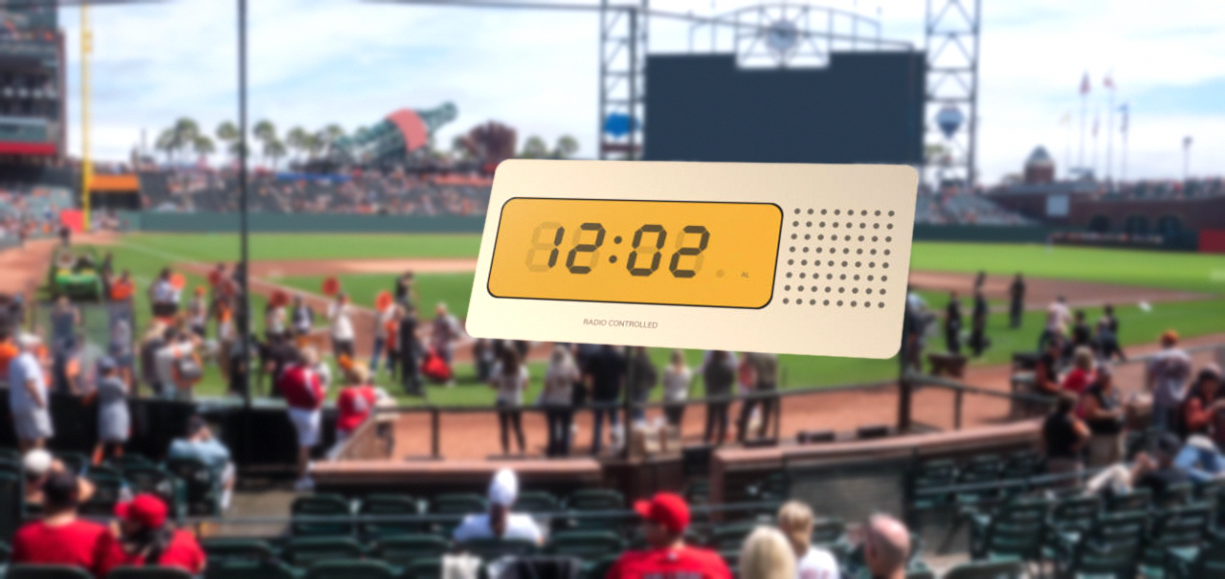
12:02
